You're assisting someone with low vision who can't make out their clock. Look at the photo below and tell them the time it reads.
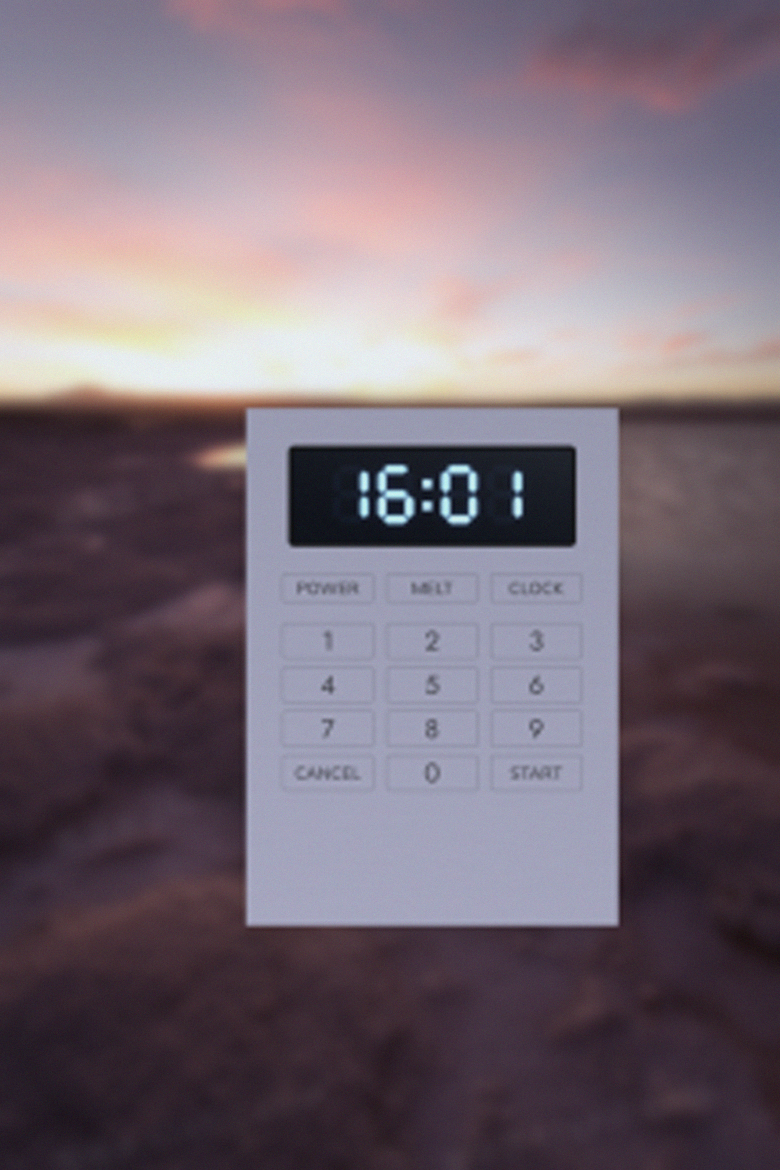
16:01
